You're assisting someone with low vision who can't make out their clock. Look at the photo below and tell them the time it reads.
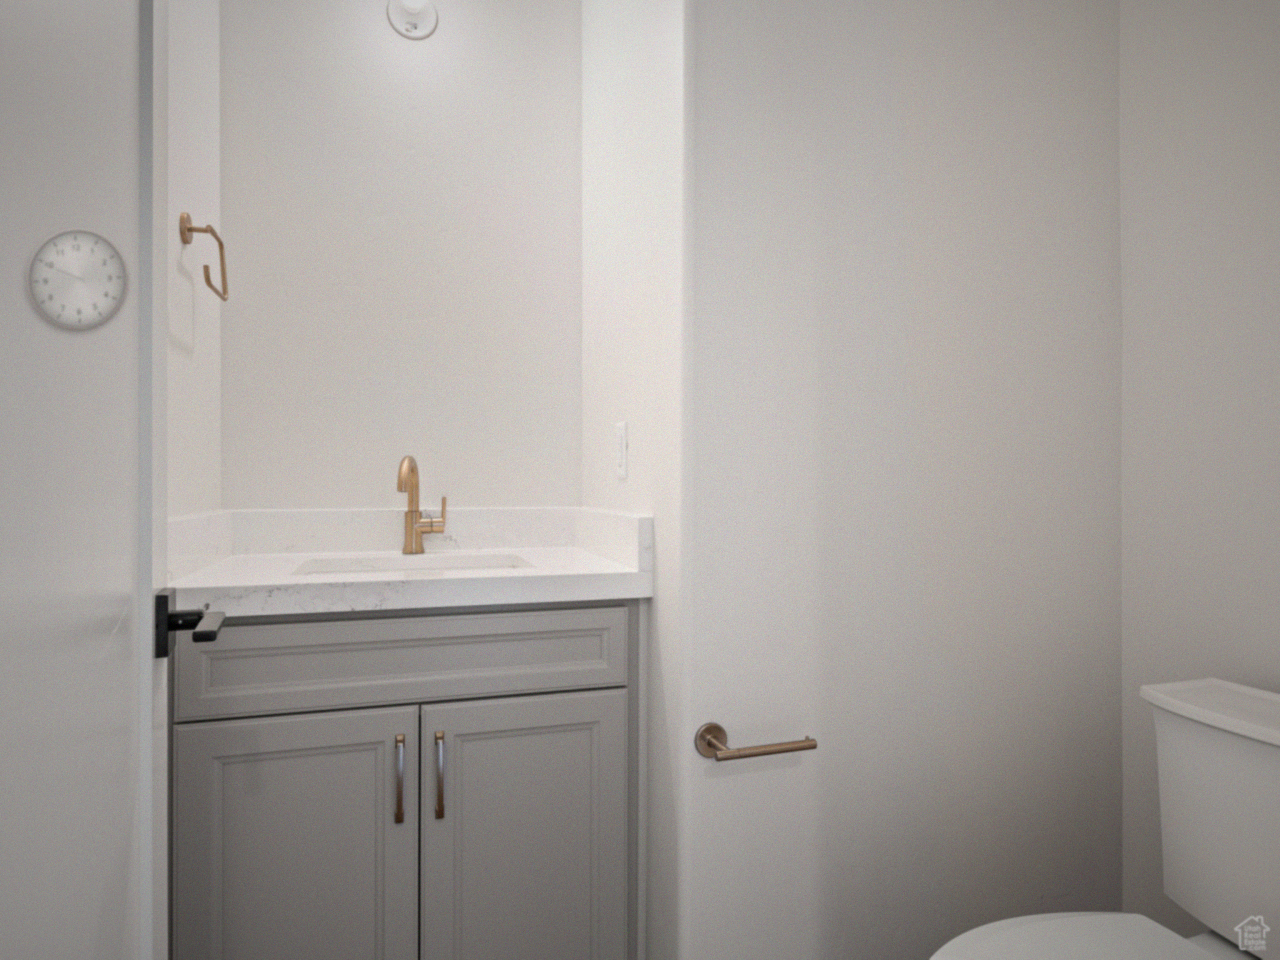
9:49
